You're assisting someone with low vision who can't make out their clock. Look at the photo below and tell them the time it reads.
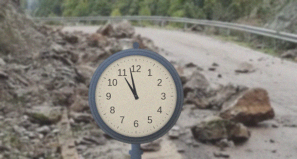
10:58
